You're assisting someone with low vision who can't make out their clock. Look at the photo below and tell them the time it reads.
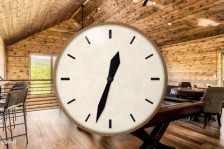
12:33
